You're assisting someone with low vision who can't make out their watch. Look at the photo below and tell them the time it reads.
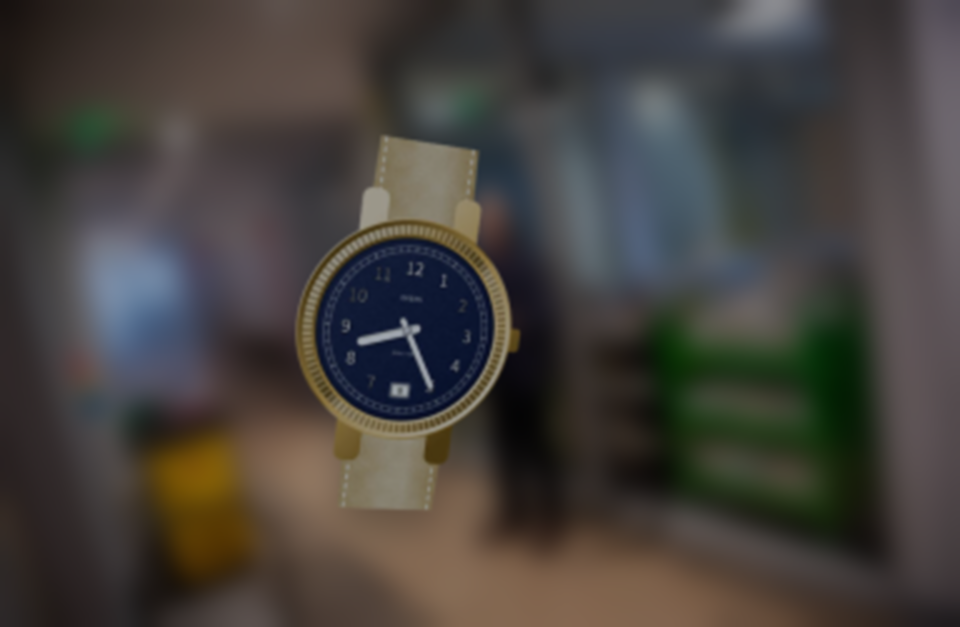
8:25
